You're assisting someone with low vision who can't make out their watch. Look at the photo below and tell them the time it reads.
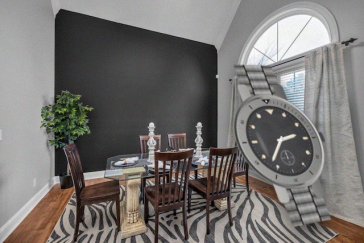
2:37
